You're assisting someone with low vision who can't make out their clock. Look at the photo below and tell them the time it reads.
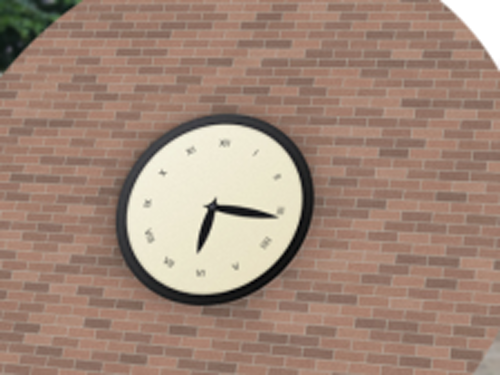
6:16
